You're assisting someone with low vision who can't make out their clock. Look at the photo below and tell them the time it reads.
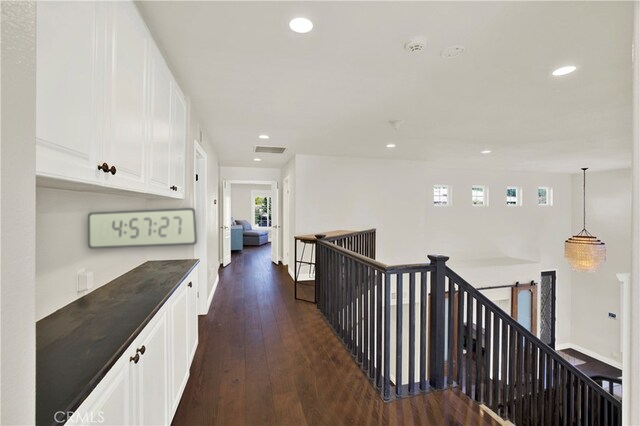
4:57:27
